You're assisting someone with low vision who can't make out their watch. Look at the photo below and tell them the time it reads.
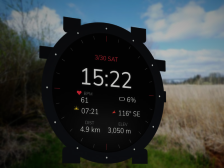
15:22
